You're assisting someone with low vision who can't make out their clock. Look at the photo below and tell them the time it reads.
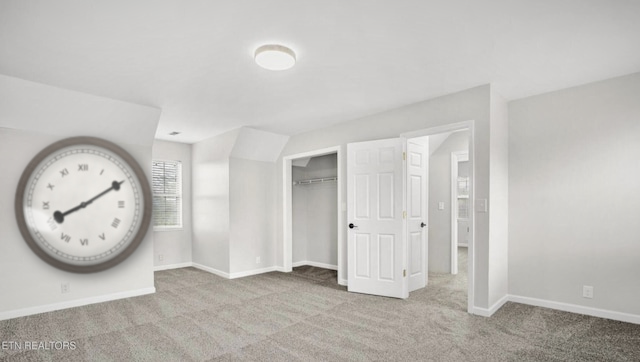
8:10
